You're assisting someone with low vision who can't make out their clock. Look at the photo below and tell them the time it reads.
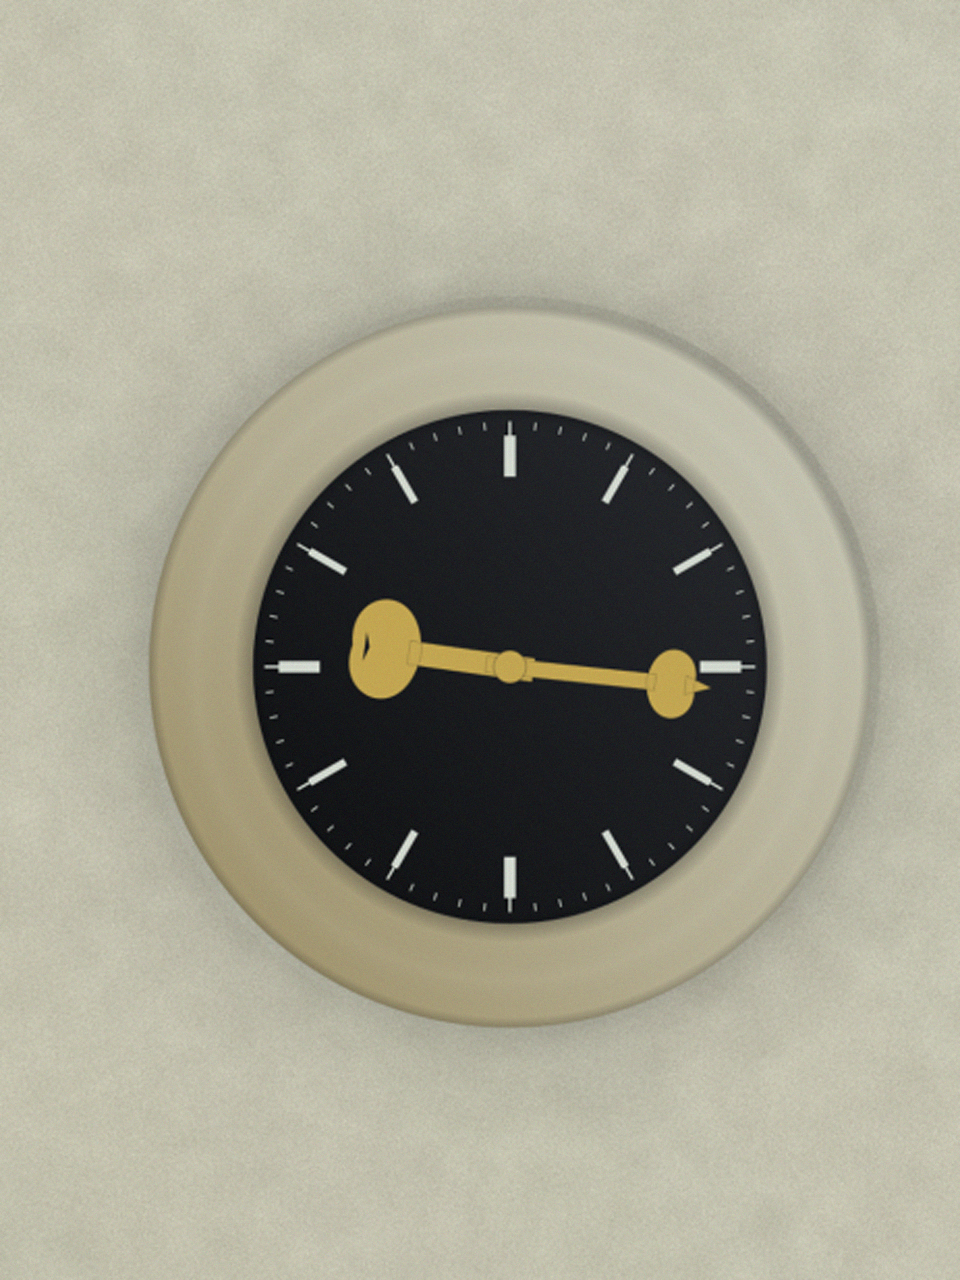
9:16
